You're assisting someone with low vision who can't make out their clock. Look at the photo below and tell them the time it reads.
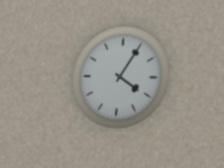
4:05
